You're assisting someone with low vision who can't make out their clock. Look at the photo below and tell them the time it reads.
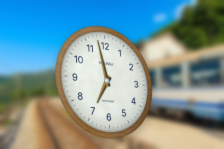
6:58
